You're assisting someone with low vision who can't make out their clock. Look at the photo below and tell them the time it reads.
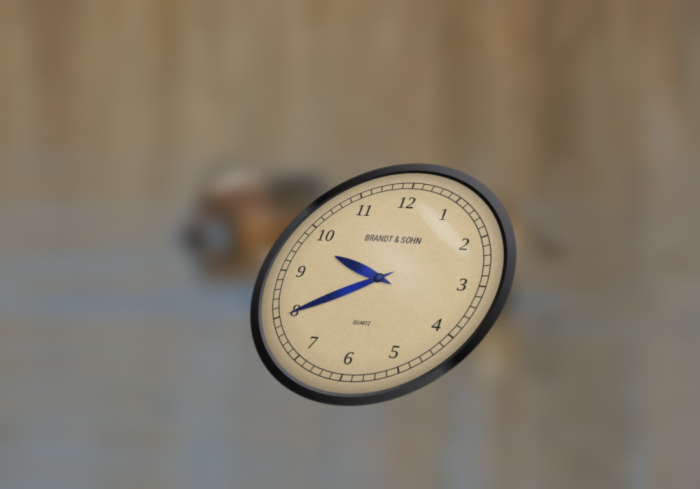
9:40
